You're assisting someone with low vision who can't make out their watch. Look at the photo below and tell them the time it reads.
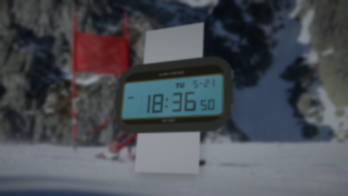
18:36
